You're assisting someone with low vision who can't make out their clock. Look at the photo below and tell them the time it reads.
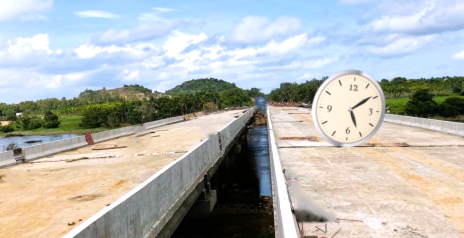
5:09
